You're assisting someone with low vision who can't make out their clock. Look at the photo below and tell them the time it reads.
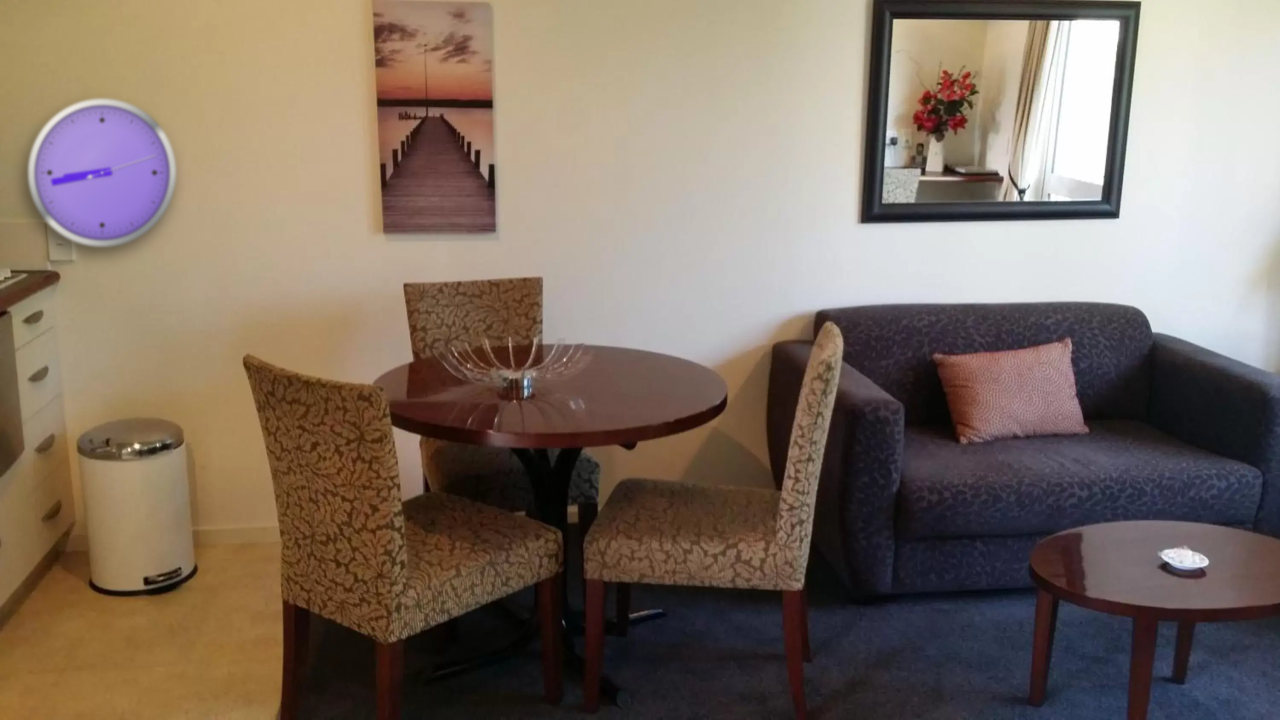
8:43:12
